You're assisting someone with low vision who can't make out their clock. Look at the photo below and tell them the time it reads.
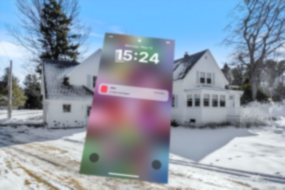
15:24
